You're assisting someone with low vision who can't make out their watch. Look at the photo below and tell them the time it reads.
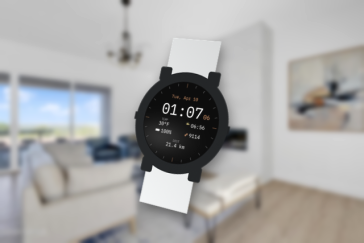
1:07
